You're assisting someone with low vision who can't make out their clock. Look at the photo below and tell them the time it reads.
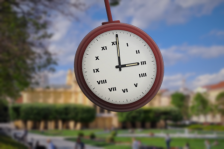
3:01
